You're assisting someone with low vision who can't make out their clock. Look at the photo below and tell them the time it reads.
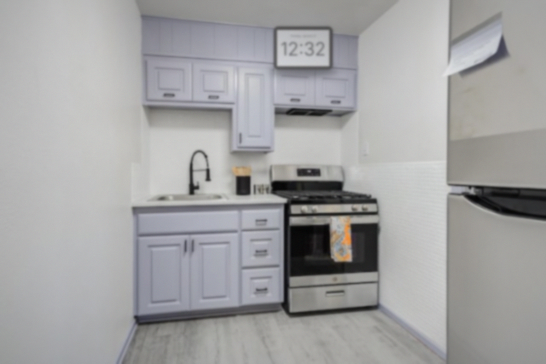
12:32
